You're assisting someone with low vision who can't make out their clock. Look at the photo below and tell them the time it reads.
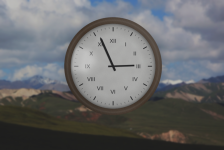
2:56
